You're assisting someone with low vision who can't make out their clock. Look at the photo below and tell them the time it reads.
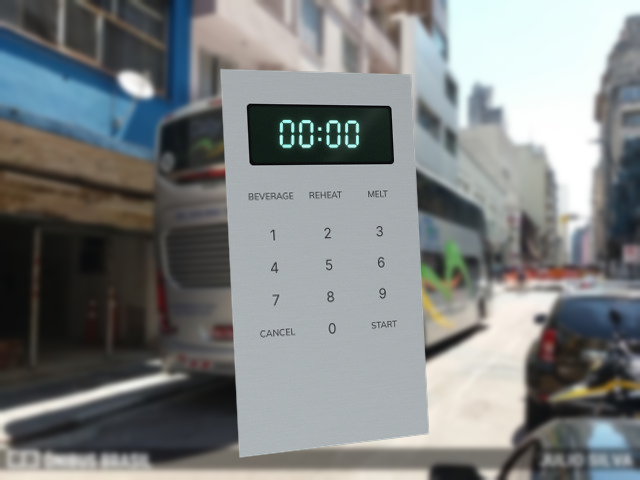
0:00
